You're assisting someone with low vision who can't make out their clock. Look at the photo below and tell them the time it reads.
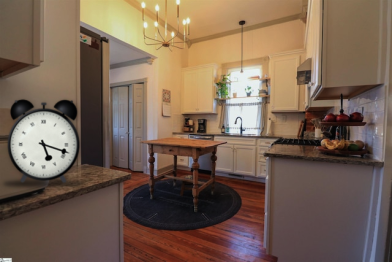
5:18
